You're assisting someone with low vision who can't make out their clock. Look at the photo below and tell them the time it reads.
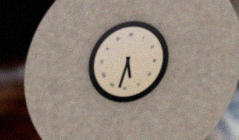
5:32
